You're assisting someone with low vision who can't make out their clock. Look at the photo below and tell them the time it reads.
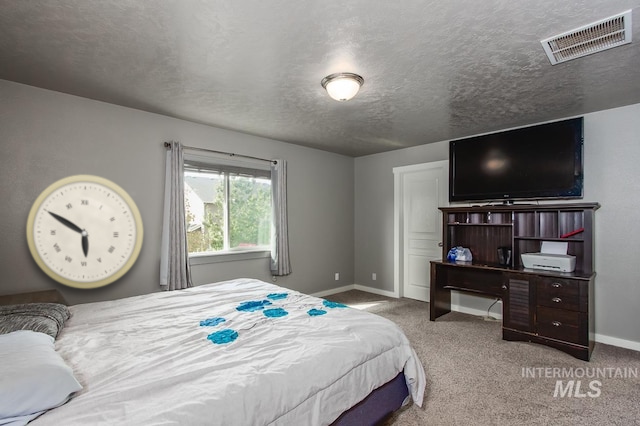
5:50
